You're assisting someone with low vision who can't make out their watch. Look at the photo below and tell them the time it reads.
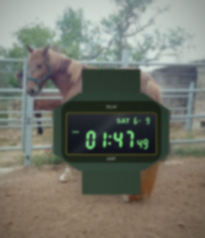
1:47
